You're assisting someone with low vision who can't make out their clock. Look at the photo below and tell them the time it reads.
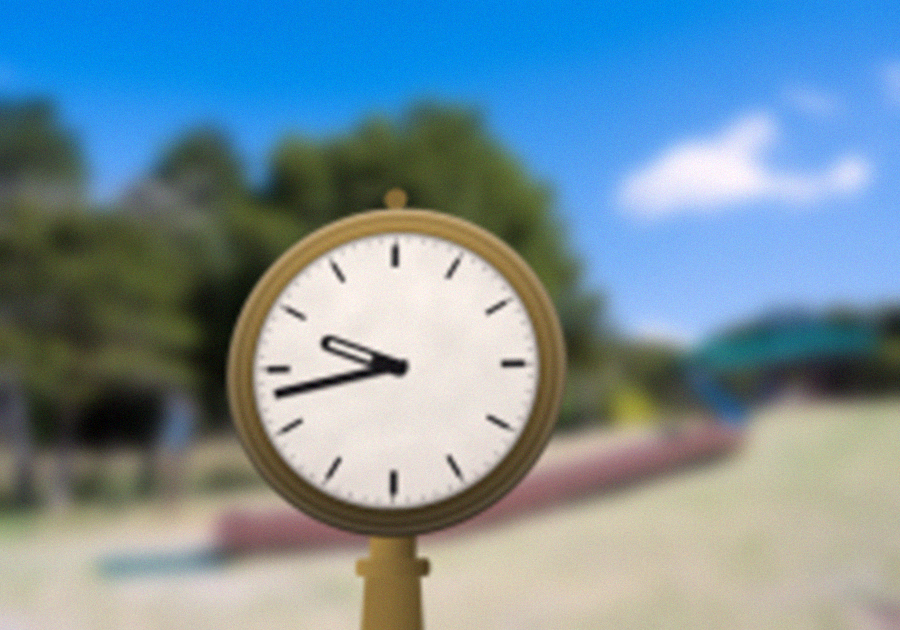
9:43
